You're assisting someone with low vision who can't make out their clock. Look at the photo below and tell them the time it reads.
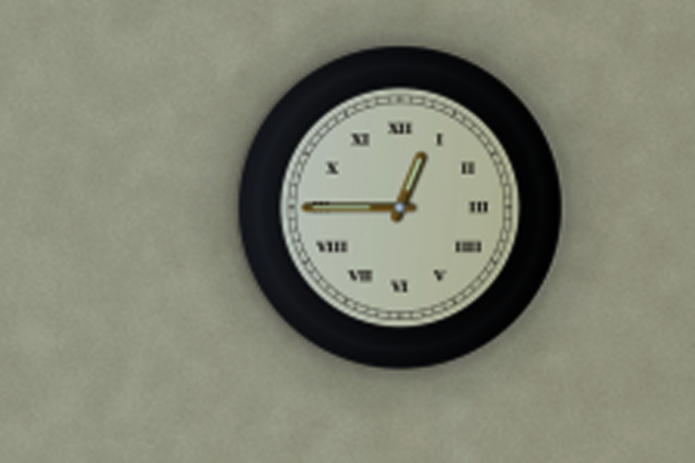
12:45
